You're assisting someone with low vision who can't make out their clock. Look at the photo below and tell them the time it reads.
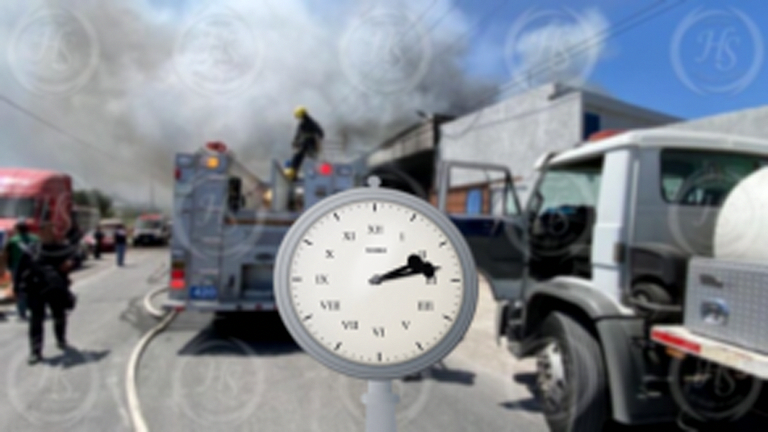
2:13
